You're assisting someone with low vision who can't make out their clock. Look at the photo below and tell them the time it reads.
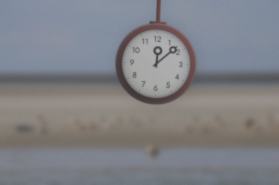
12:08
